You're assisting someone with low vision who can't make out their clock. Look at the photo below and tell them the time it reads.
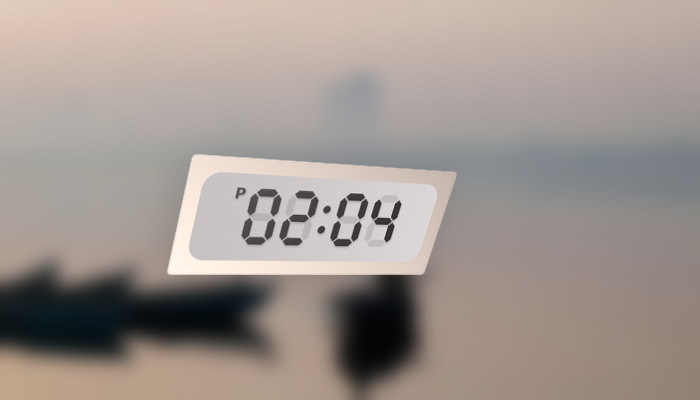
2:04
